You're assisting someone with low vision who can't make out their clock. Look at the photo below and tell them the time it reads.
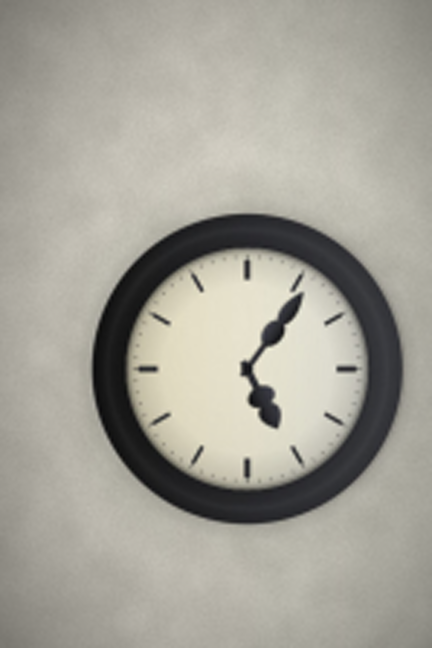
5:06
